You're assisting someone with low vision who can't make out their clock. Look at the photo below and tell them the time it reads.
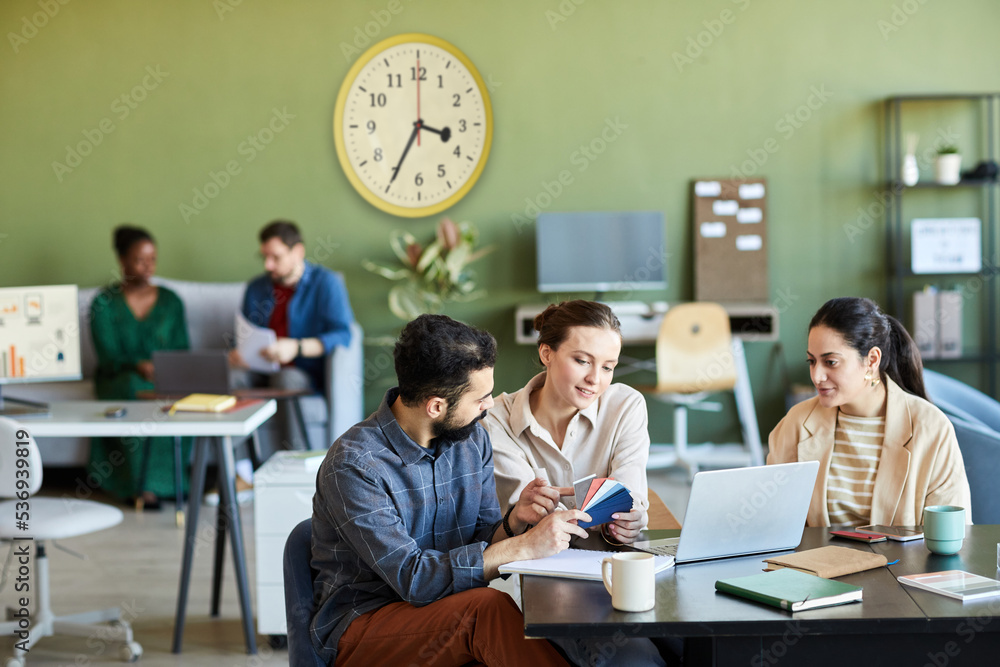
3:35:00
